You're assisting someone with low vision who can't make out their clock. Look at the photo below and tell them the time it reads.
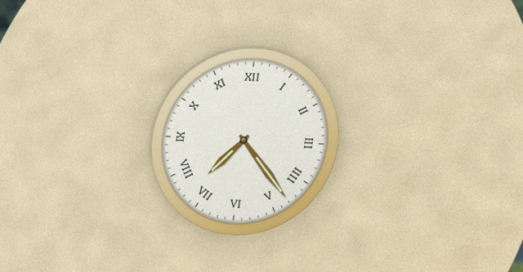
7:23
